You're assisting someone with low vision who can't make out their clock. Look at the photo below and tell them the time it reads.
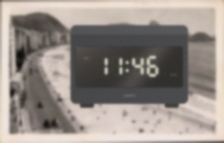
11:46
